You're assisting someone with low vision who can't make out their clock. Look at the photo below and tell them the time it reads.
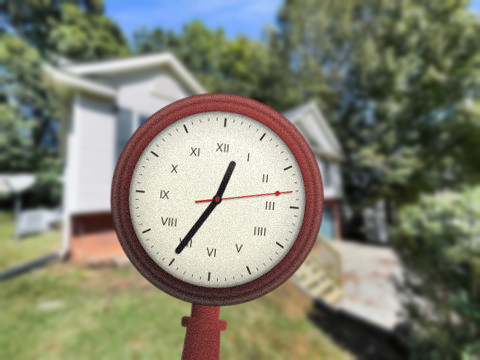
12:35:13
